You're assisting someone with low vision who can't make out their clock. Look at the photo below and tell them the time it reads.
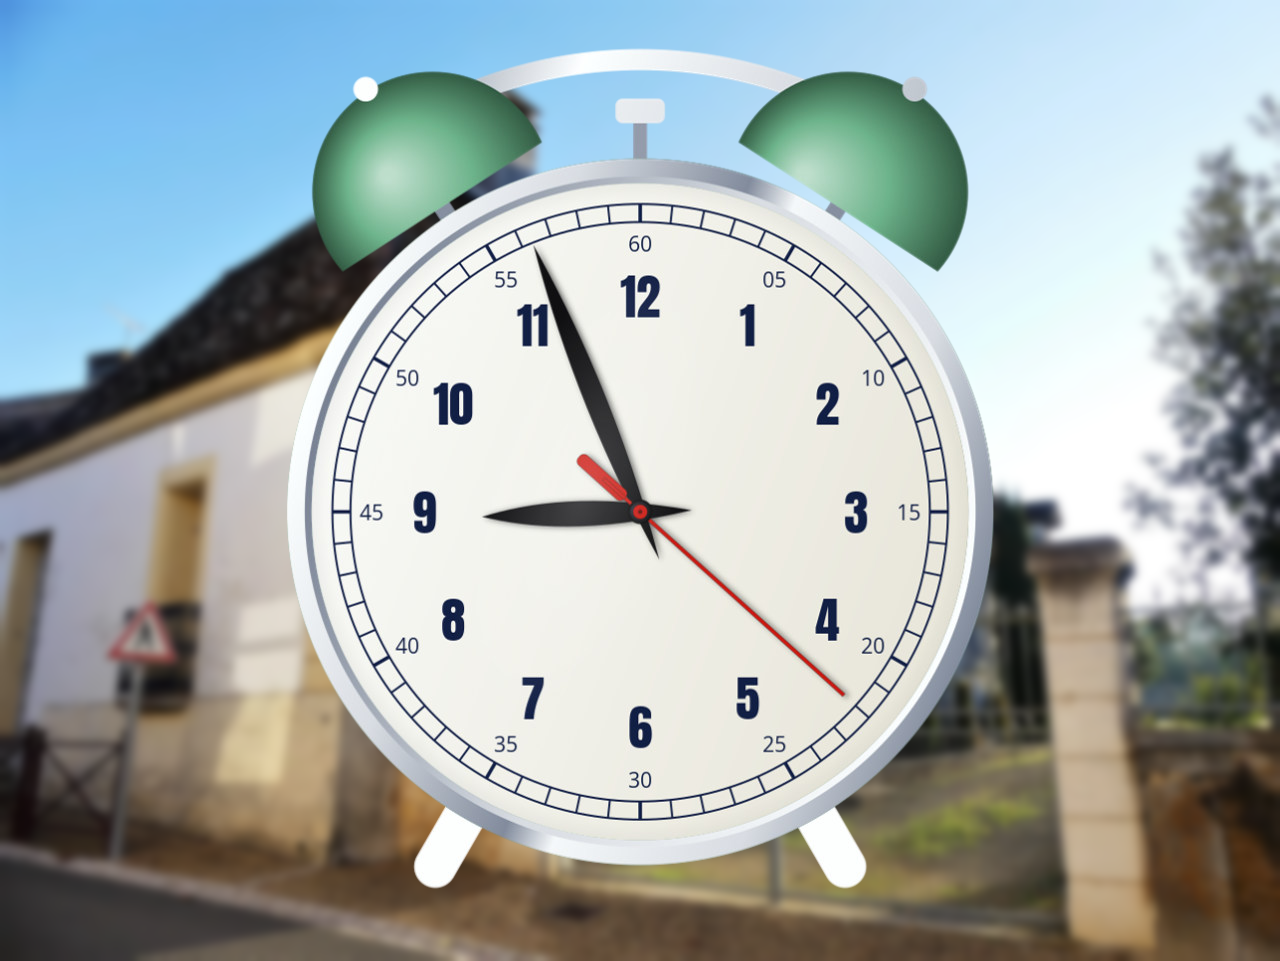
8:56:22
